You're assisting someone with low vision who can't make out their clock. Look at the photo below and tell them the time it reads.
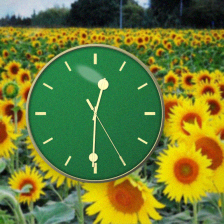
12:30:25
